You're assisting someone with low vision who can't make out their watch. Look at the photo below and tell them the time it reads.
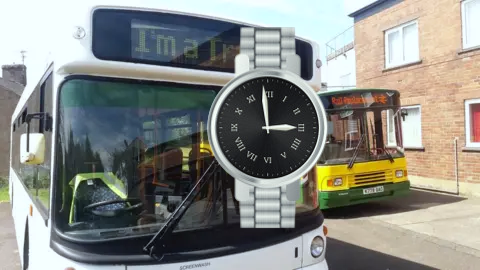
2:59
